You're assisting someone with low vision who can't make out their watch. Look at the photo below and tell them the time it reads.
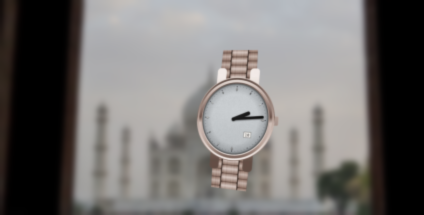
2:14
